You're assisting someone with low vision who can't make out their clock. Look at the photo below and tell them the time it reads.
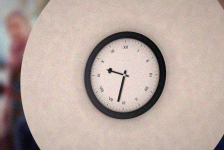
9:32
